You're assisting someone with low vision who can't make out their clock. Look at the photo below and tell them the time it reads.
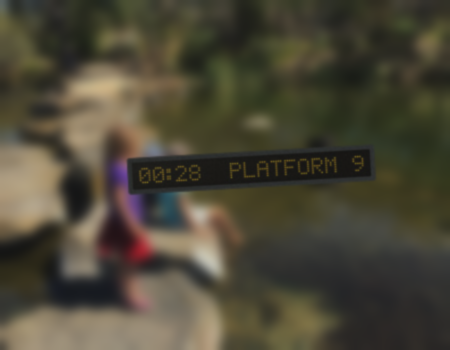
0:28
